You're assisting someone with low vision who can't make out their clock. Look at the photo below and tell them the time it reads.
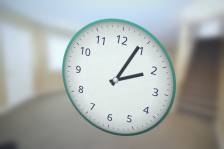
2:04
